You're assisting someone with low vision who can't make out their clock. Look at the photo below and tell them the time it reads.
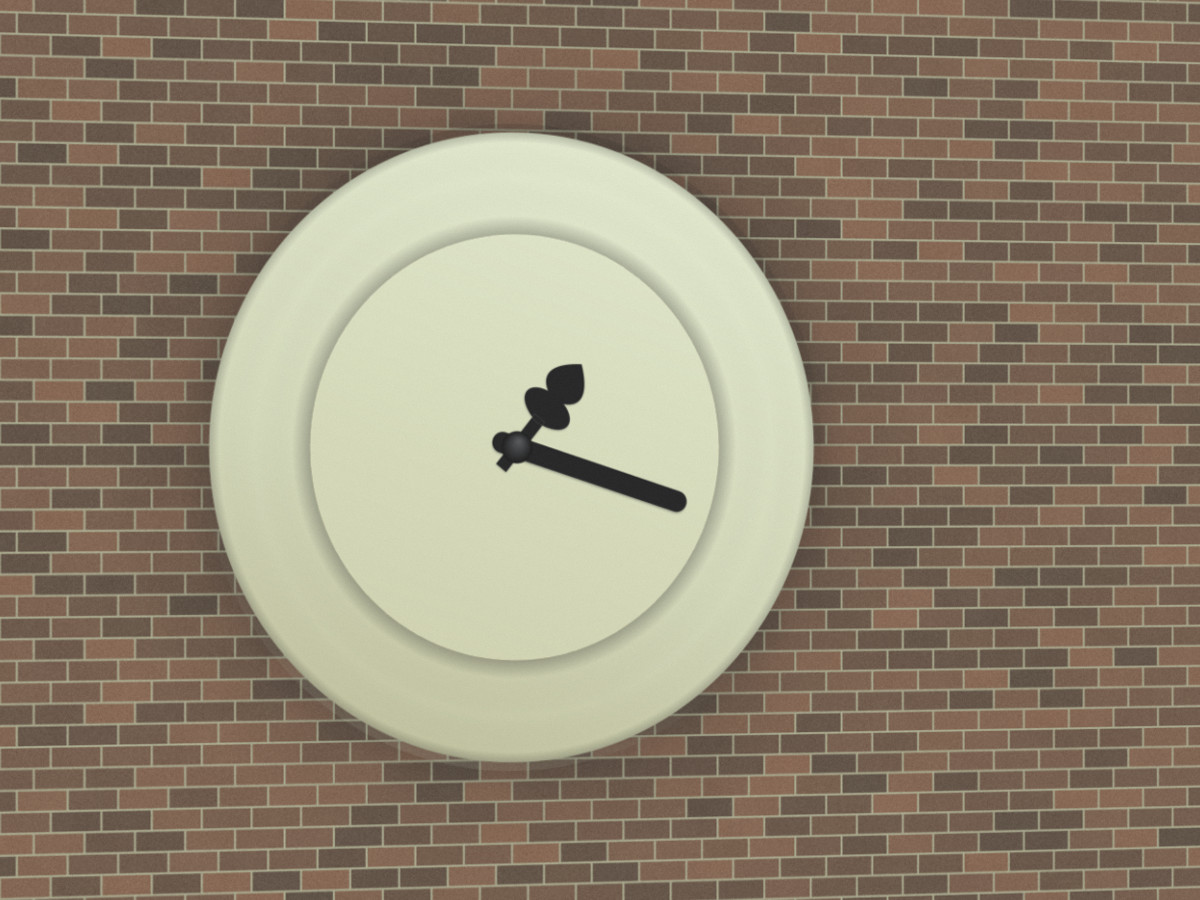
1:18
